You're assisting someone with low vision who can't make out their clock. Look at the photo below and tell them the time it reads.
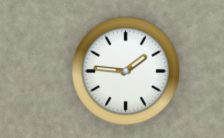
1:46
